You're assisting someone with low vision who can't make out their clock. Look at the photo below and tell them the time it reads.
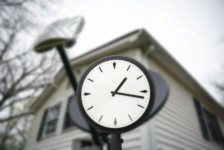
1:17
